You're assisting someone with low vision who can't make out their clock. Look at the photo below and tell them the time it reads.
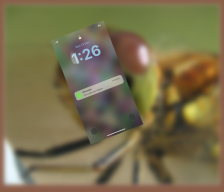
1:26
